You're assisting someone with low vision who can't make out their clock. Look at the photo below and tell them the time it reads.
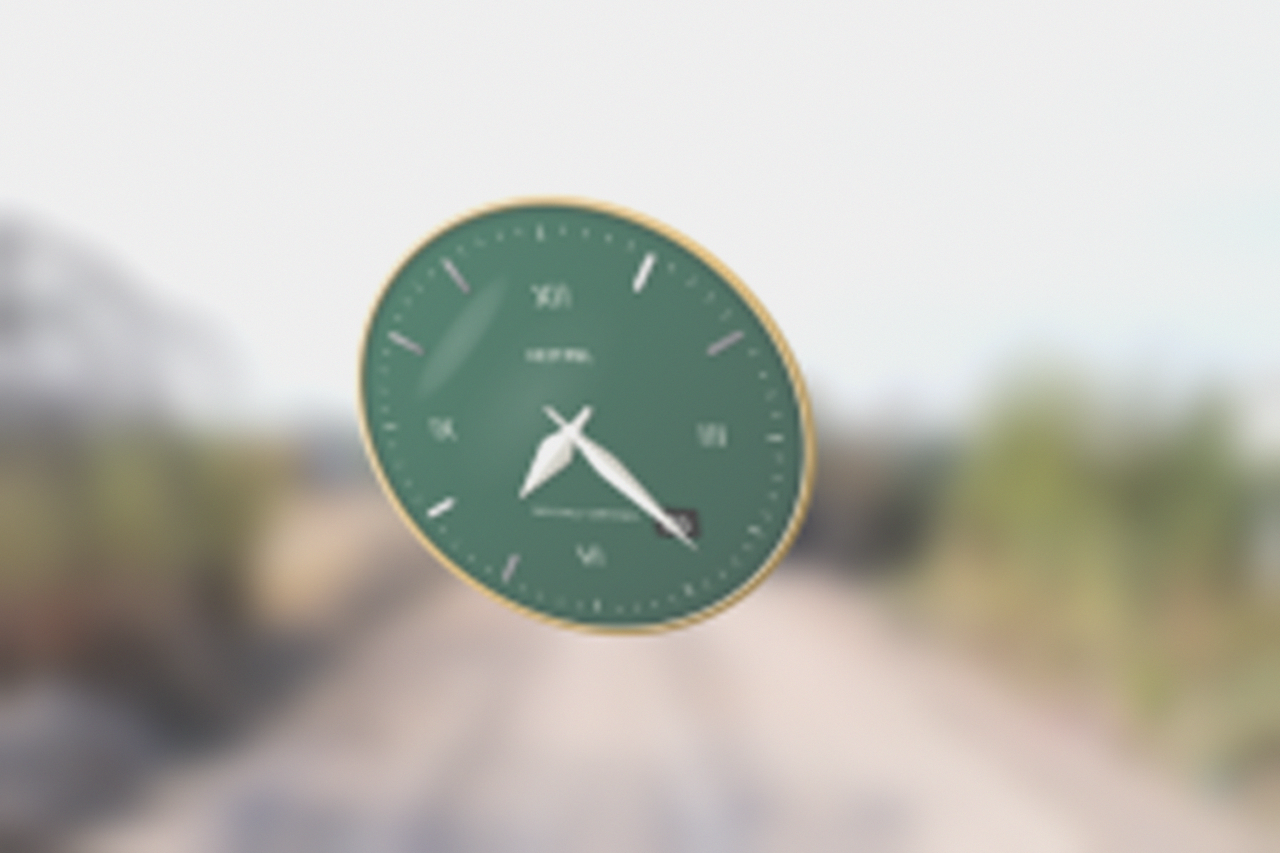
7:23
